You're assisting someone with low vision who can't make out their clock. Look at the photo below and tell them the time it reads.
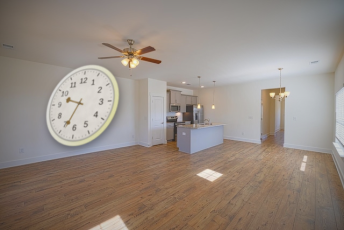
9:34
